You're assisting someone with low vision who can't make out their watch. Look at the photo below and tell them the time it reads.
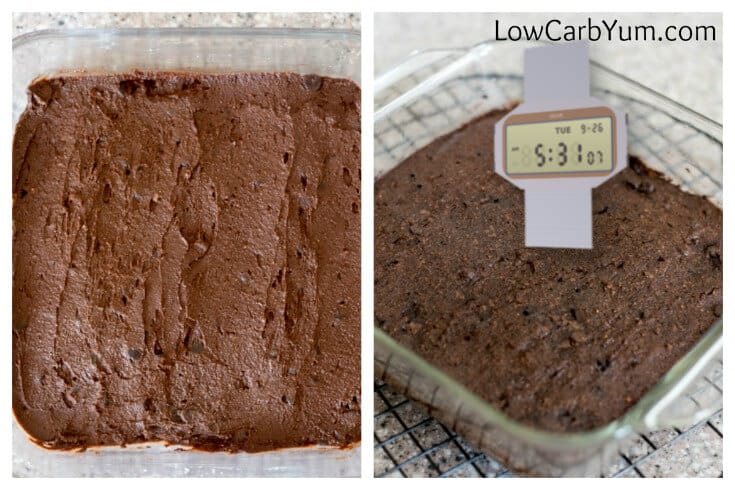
5:31:07
